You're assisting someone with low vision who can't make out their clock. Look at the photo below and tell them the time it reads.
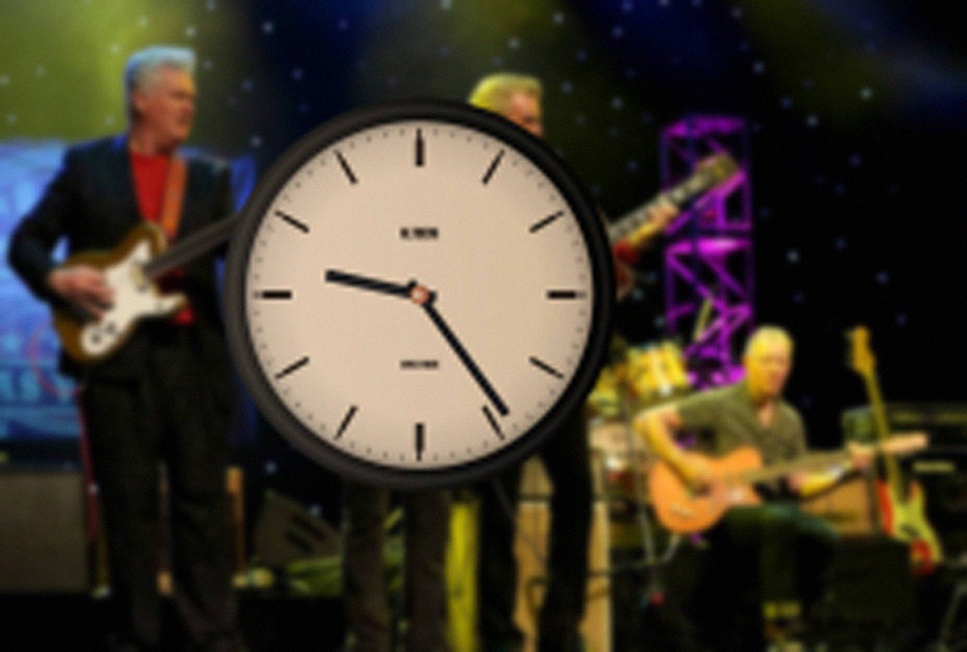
9:24
